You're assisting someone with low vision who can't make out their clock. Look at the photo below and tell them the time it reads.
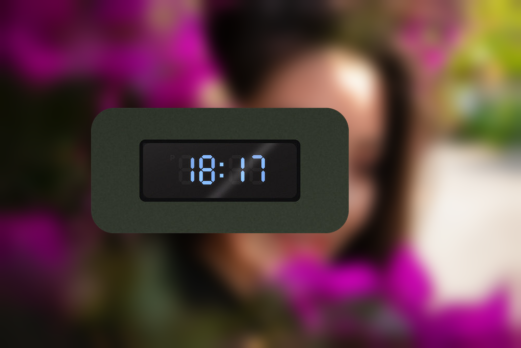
18:17
